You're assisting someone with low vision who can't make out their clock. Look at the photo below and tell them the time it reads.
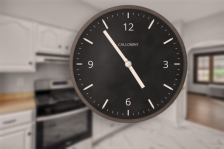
4:54
